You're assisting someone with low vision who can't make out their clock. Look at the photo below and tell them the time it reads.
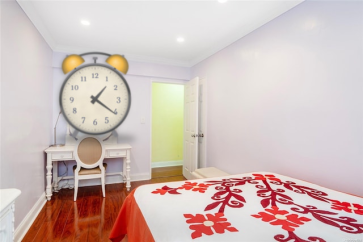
1:21
